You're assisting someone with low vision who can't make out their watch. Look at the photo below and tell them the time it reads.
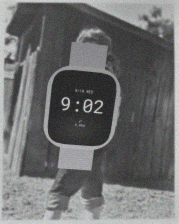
9:02
